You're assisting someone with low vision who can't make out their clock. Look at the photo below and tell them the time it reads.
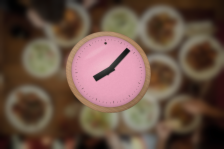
8:08
